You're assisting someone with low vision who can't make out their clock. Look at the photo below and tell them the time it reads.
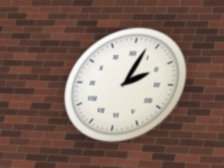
2:03
